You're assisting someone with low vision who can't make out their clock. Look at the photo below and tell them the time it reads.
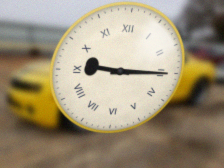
9:15
